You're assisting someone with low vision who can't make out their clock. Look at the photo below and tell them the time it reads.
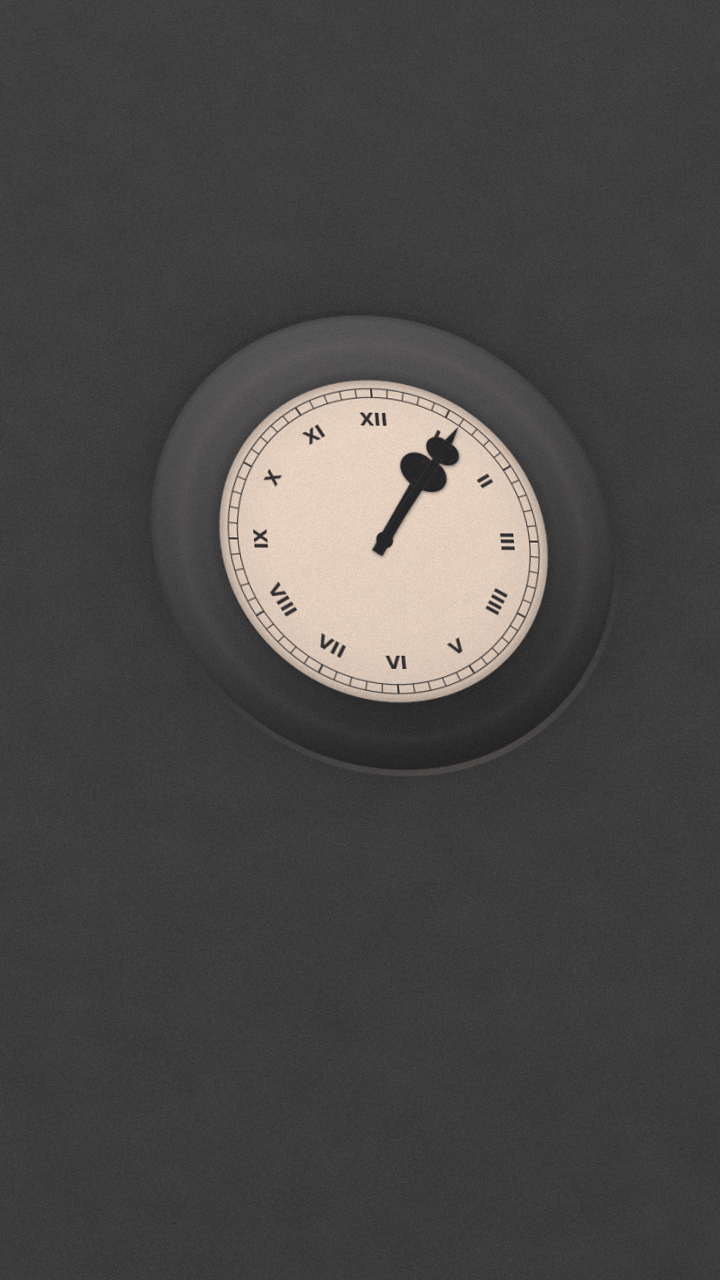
1:06
